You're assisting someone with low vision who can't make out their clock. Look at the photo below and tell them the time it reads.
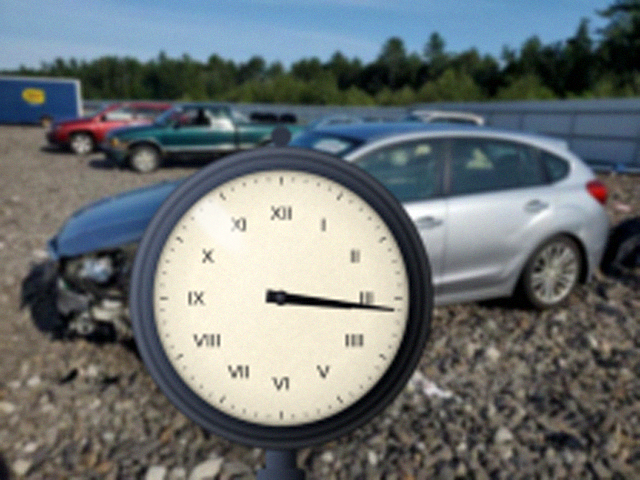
3:16
